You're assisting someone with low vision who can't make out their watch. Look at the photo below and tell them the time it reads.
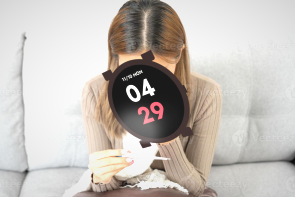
4:29
